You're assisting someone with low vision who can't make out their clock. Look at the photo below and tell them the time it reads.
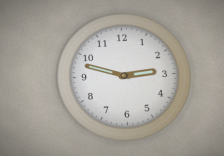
2:48
